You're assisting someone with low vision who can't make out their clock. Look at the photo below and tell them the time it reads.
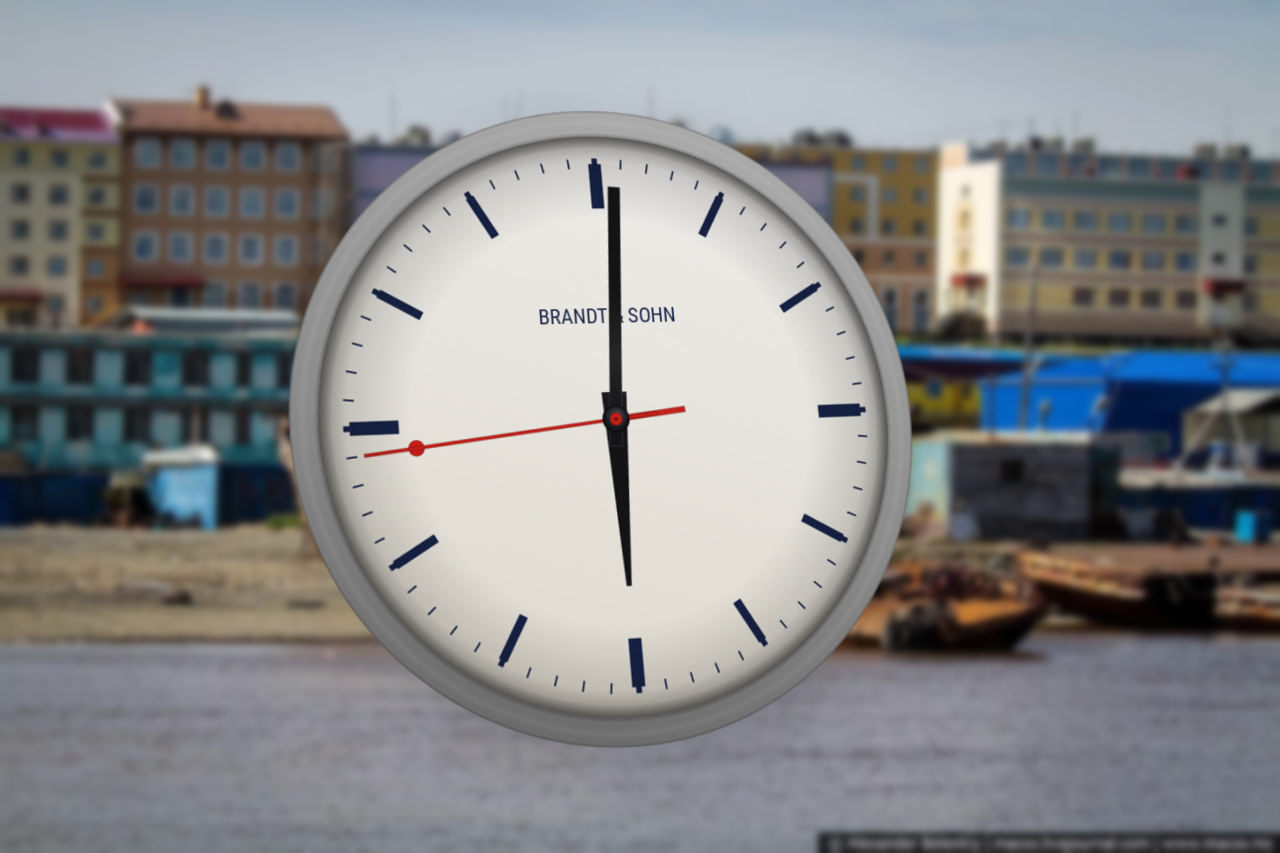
6:00:44
